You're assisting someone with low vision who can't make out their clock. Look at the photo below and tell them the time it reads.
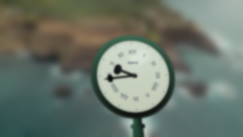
9:44
